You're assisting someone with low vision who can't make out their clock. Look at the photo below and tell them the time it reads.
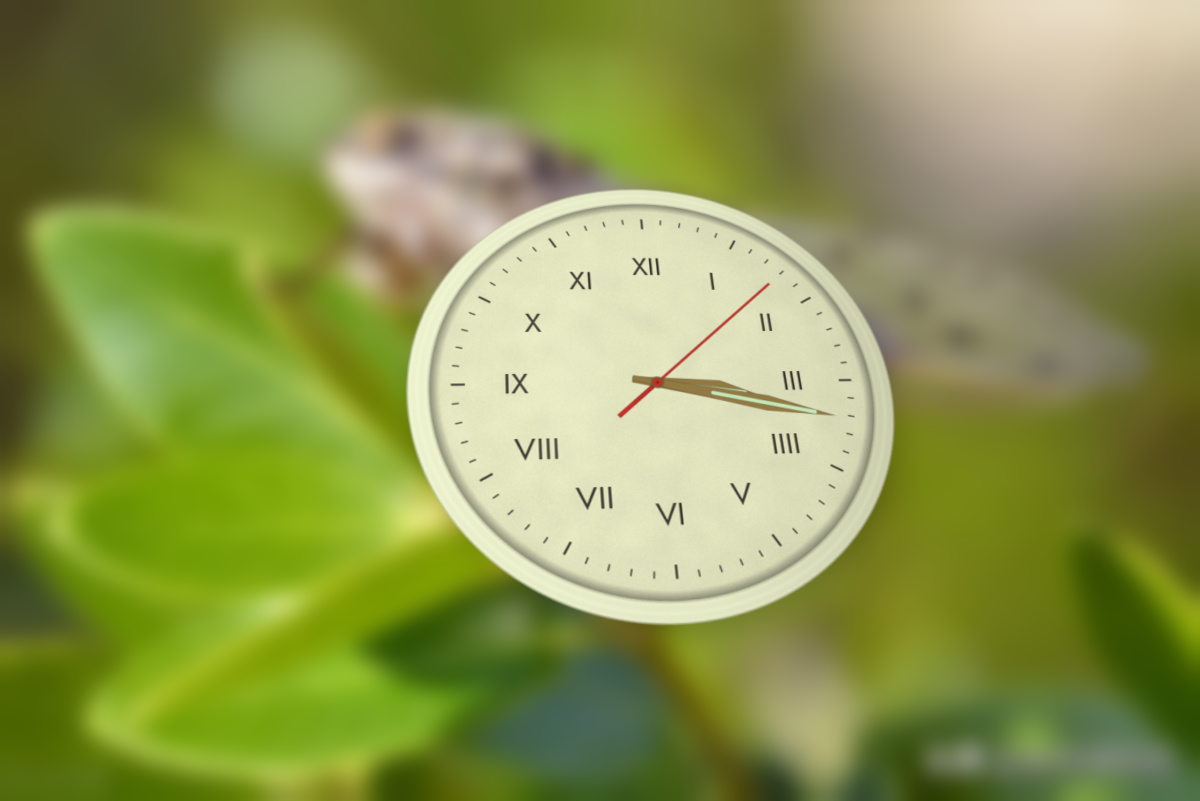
3:17:08
